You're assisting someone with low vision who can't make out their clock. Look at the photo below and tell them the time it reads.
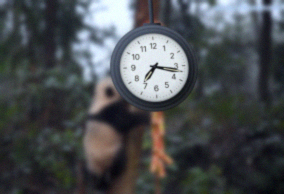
7:17
